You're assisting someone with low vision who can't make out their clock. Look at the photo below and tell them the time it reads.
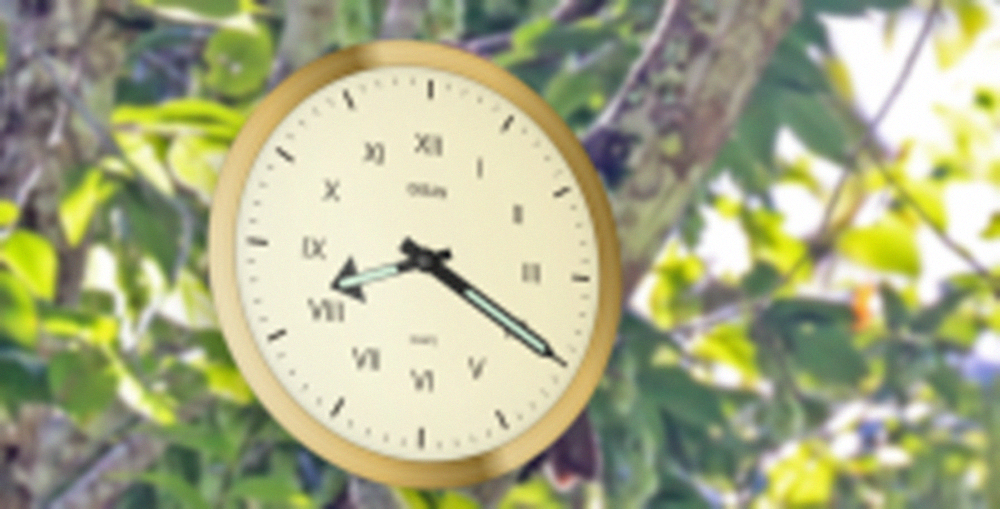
8:20
